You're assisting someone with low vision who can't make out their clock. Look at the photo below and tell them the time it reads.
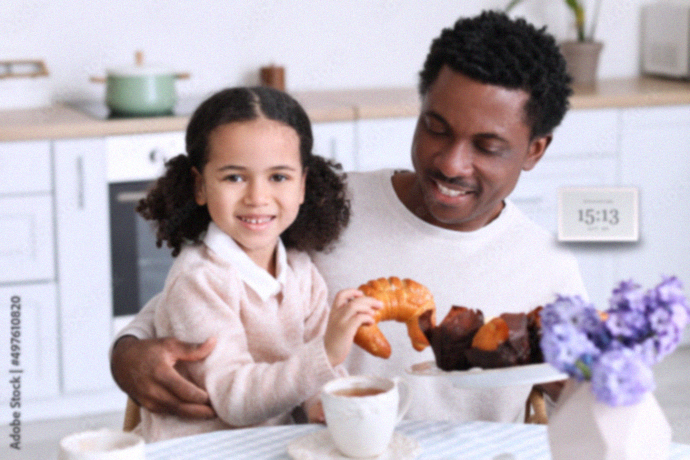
15:13
